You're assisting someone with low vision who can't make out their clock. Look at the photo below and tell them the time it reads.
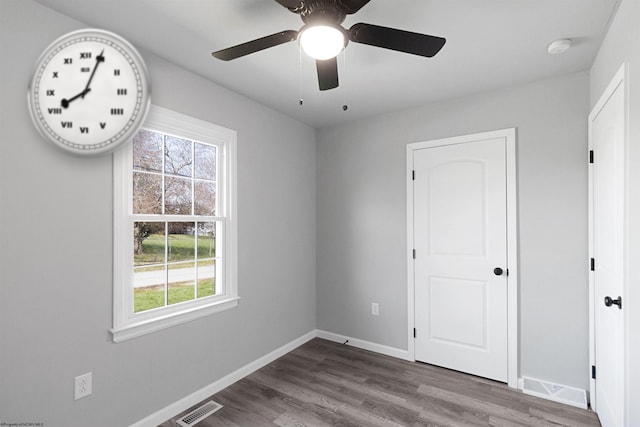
8:04
